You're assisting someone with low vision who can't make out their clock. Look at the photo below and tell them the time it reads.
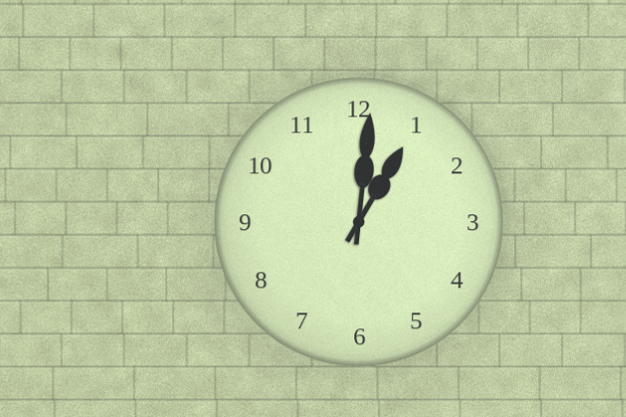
1:01
